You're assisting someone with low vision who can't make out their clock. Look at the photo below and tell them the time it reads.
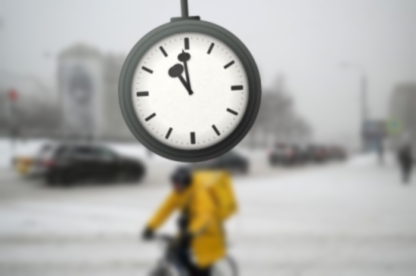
10:59
